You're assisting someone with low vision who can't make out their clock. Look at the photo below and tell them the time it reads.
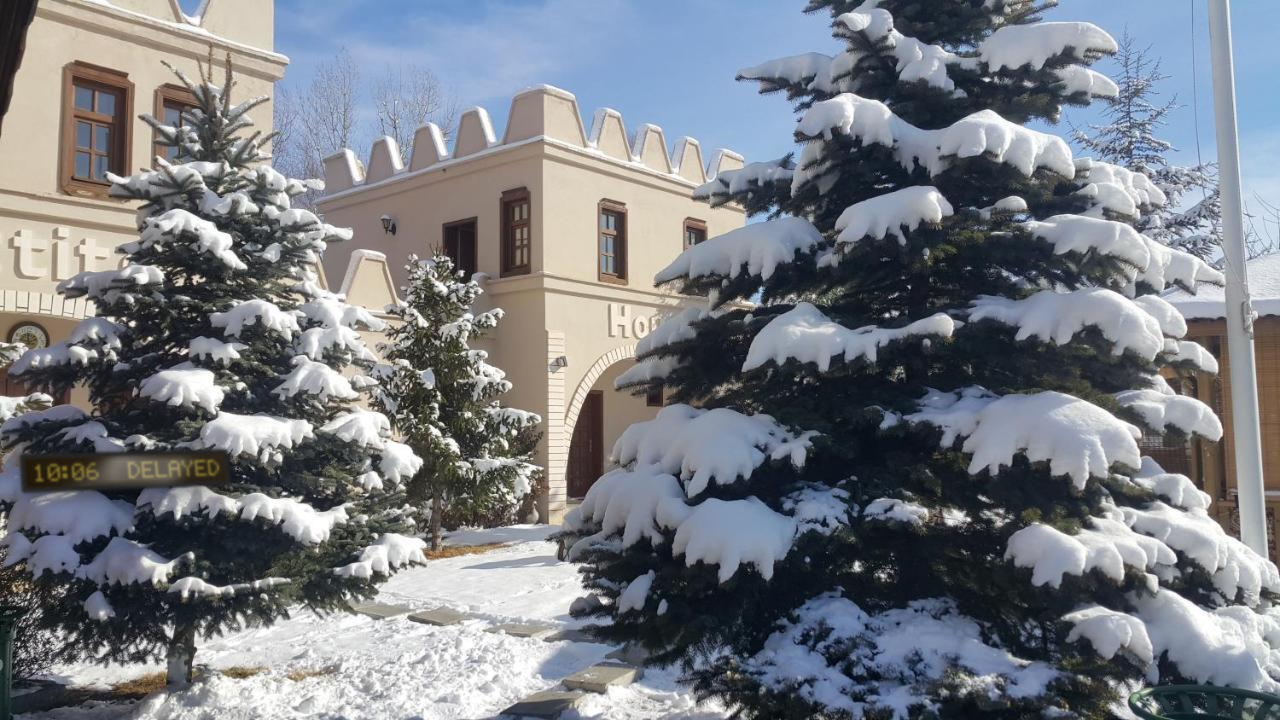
10:06
